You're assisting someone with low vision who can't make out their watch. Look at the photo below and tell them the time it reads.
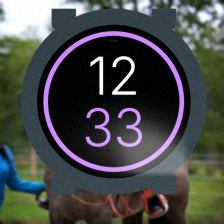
12:33
